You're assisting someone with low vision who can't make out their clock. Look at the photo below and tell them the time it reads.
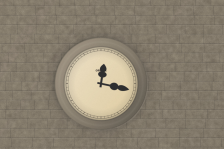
12:17
